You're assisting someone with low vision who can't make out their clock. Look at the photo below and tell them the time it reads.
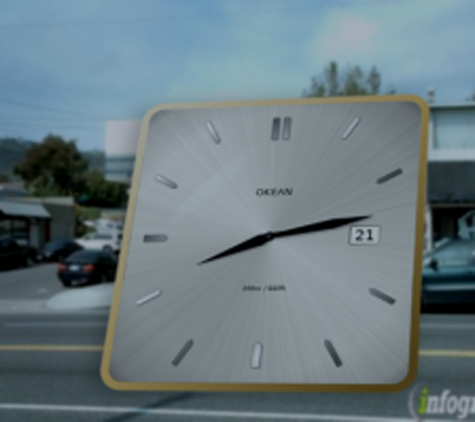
8:13
